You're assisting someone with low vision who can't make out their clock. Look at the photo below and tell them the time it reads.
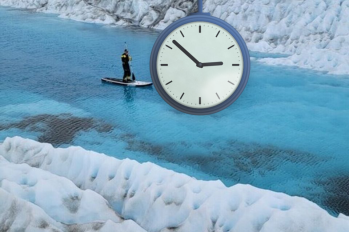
2:52
